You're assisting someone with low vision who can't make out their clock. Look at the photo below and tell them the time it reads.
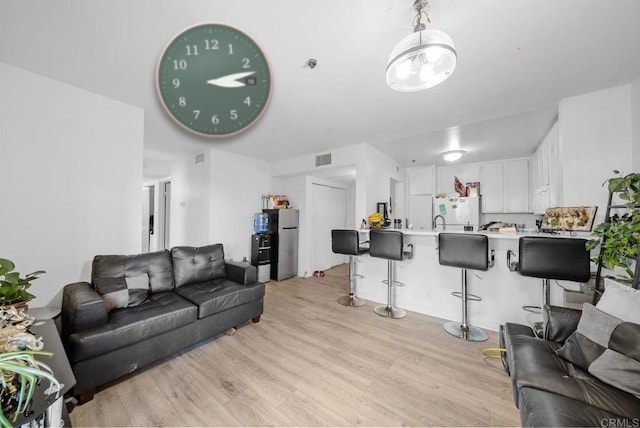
3:13
